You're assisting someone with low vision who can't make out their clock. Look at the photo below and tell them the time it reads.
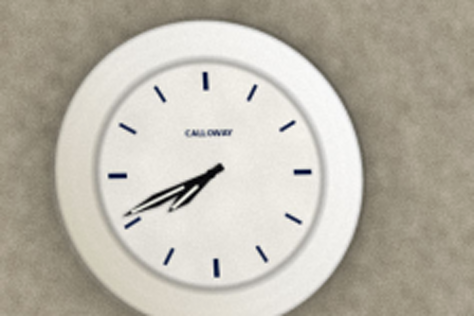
7:41
